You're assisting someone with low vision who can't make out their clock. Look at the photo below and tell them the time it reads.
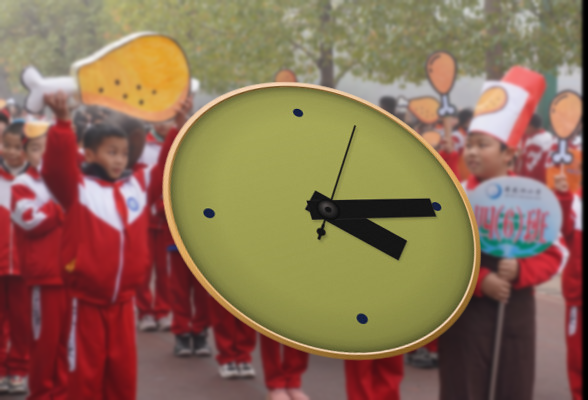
4:15:05
